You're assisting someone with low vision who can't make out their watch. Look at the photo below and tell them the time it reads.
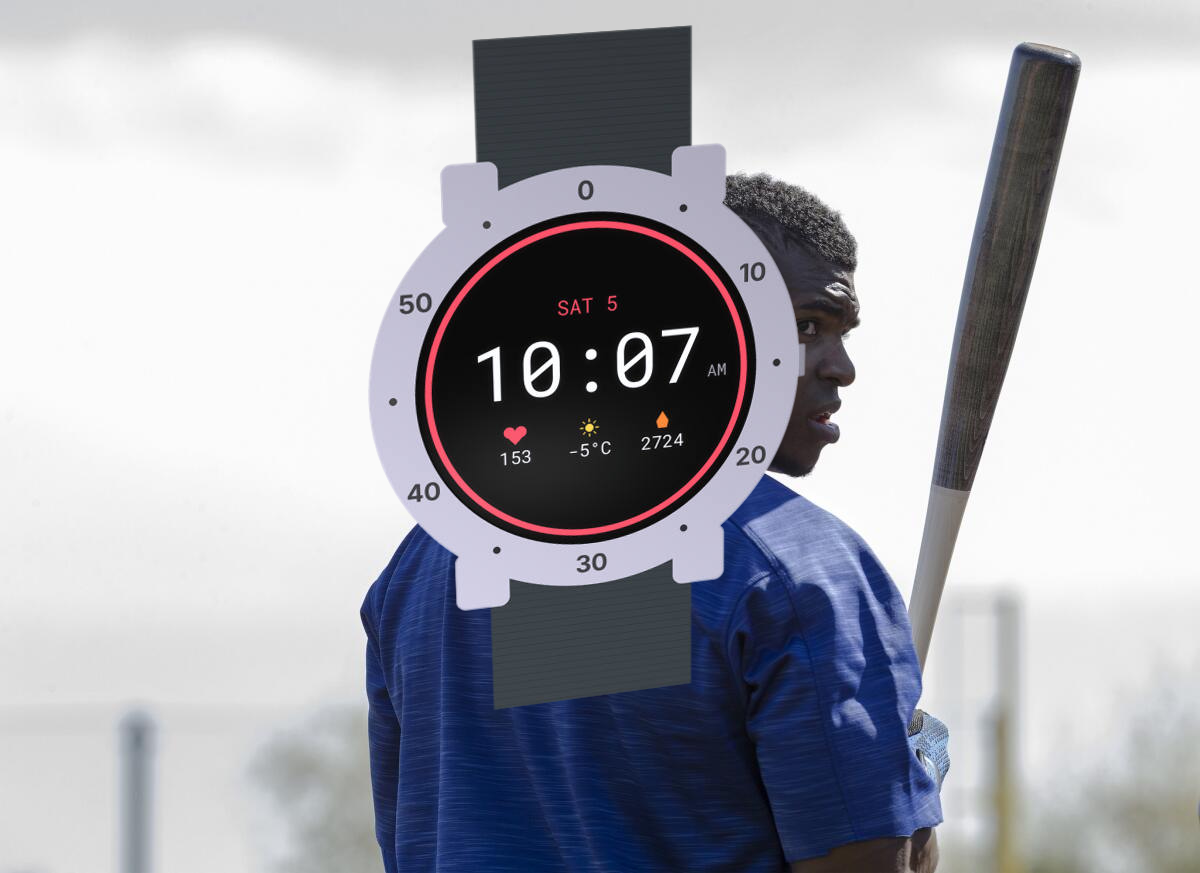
10:07
